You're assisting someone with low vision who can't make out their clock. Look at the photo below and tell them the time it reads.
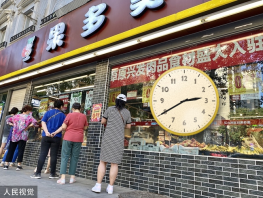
2:40
